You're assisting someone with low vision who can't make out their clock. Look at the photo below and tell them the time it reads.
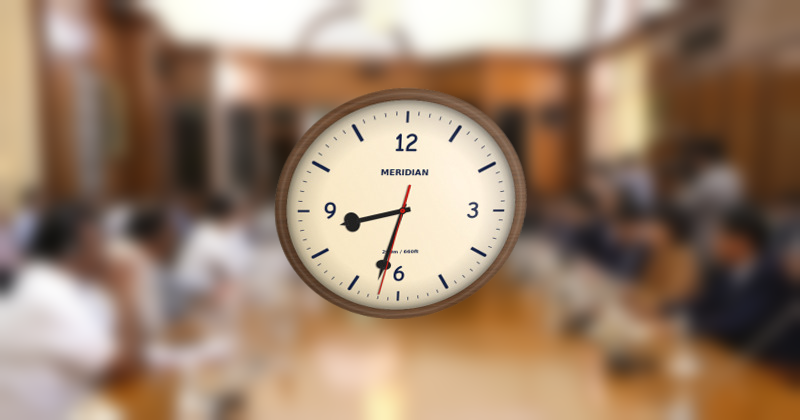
8:32:32
